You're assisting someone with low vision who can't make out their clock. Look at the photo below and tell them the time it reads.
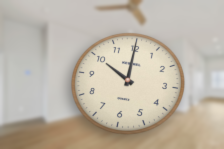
10:00
